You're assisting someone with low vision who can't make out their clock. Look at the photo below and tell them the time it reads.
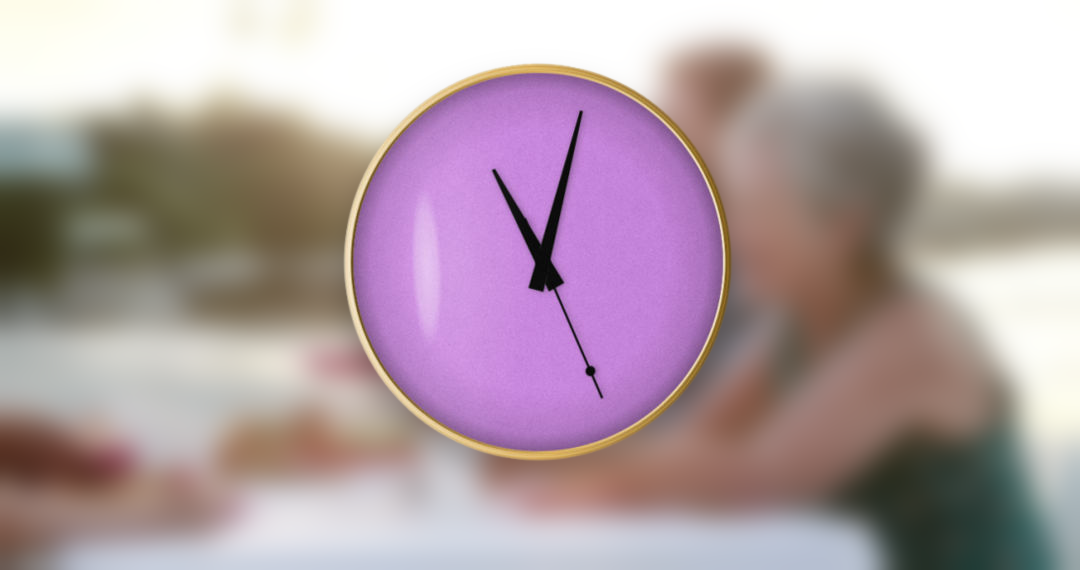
11:02:26
